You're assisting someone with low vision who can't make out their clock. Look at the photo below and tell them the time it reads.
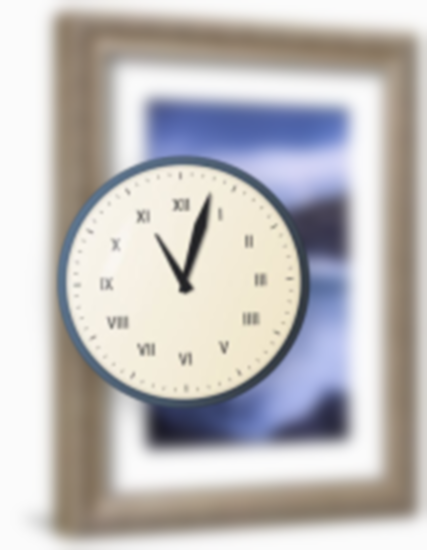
11:03
